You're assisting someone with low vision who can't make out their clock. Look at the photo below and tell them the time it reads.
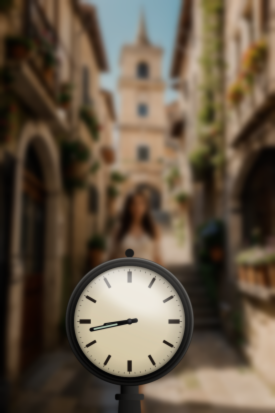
8:43
